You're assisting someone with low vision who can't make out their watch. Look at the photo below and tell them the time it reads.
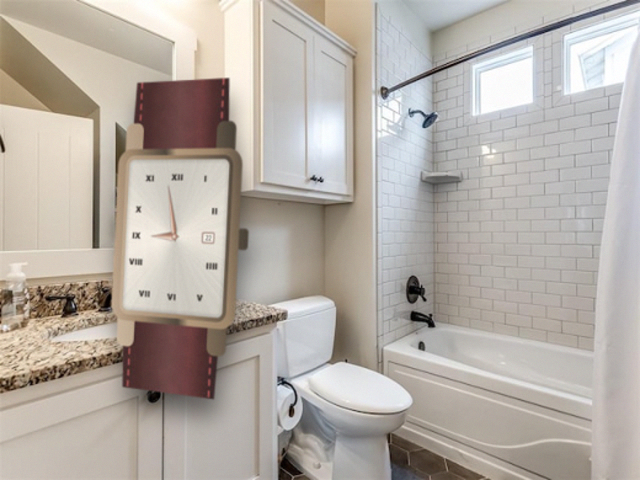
8:58
